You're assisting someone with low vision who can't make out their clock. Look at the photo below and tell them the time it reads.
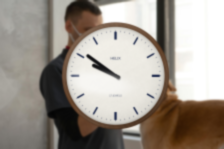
9:51
